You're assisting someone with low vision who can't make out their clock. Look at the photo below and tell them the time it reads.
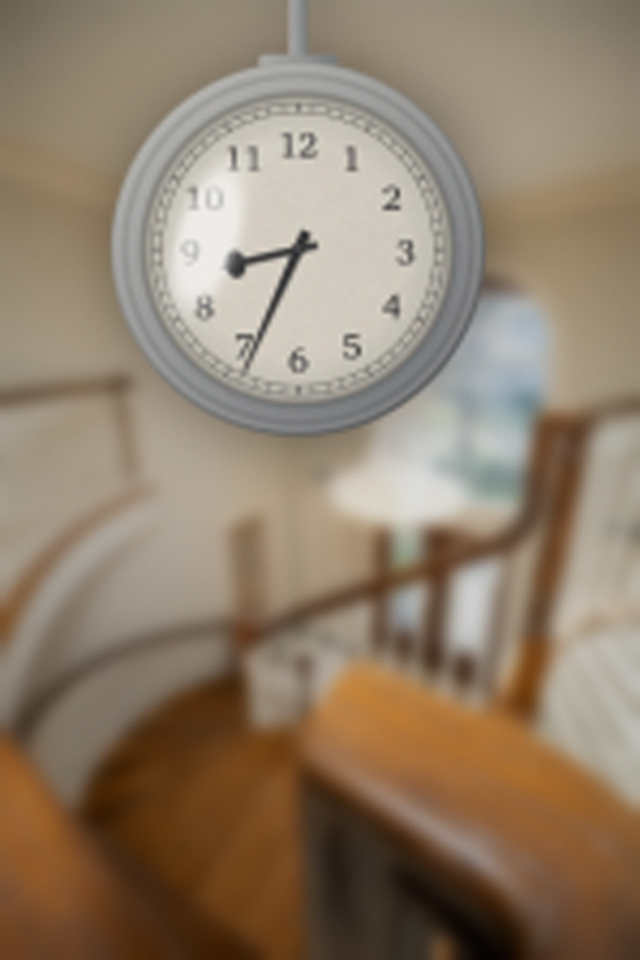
8:34
